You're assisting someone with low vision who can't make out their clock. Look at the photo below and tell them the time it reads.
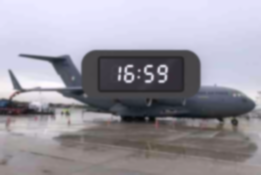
16:59
